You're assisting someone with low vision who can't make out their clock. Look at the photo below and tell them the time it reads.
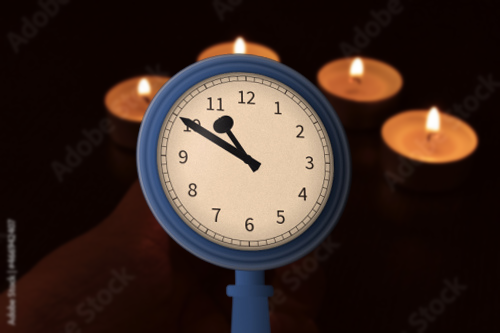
10:50
